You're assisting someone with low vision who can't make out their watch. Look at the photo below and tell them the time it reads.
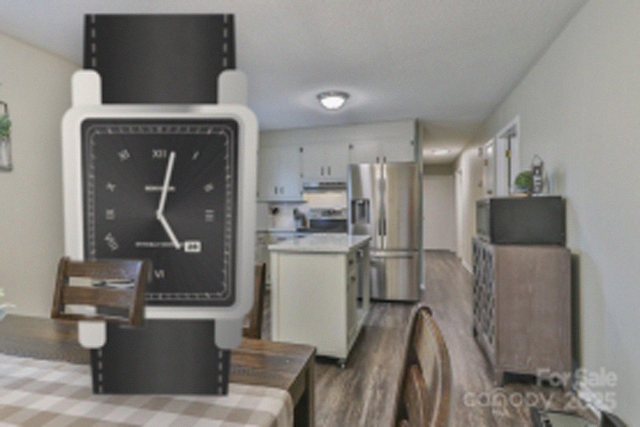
5:02
